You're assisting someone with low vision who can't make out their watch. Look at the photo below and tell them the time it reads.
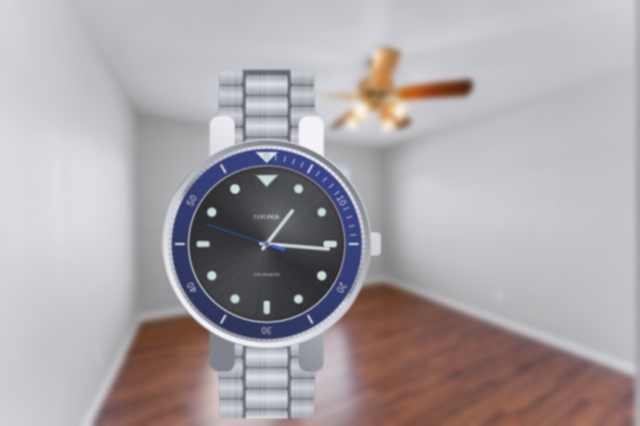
1:15:48
